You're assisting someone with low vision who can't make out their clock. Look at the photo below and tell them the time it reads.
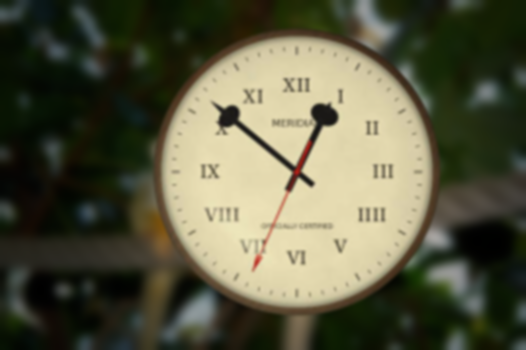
12:51:34
